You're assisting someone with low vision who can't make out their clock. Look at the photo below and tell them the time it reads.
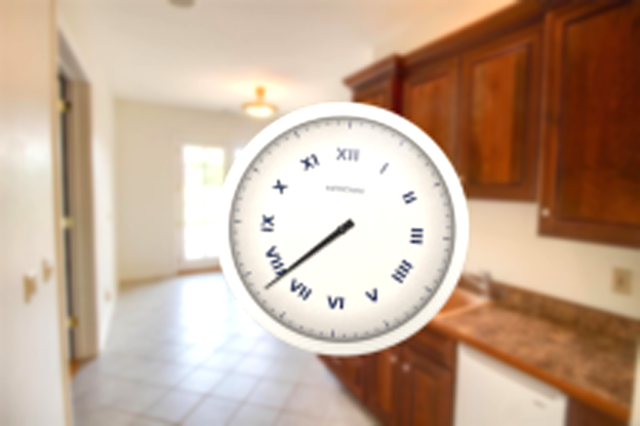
7:38
